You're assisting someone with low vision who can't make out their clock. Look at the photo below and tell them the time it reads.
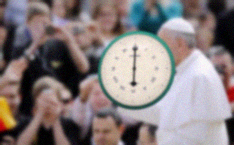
6:00
